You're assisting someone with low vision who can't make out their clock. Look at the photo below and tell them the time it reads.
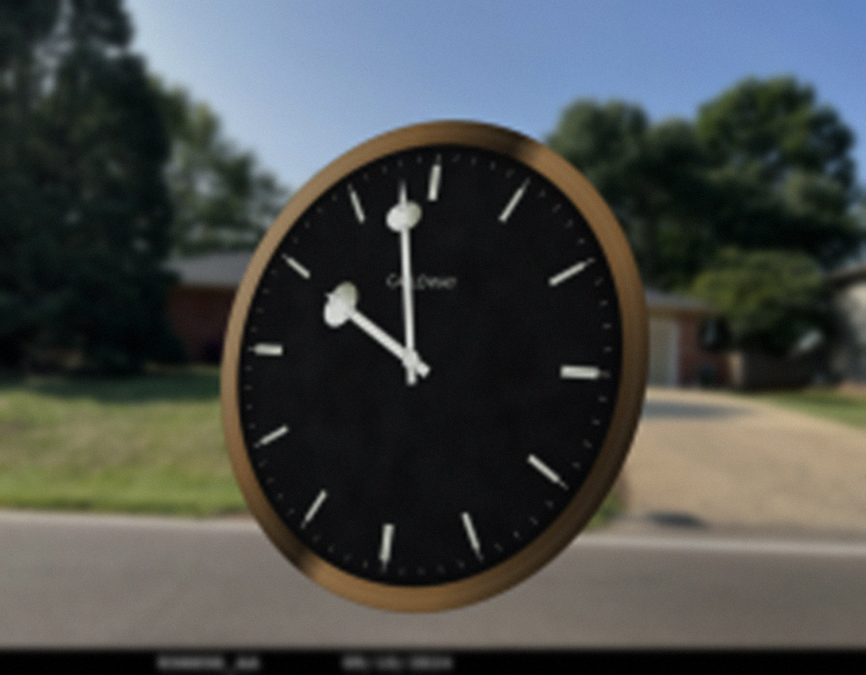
9:58
